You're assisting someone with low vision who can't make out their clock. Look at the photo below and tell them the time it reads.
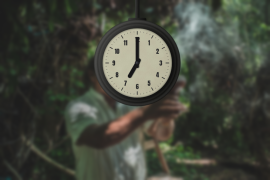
7:00
